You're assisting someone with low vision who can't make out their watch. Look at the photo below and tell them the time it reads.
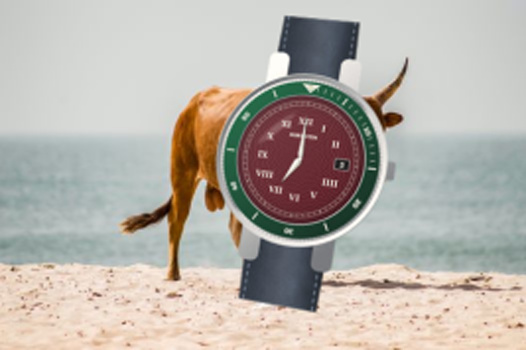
7:00
